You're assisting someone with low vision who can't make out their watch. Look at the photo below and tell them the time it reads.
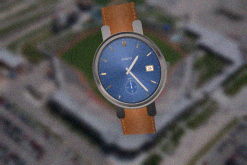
1:24
